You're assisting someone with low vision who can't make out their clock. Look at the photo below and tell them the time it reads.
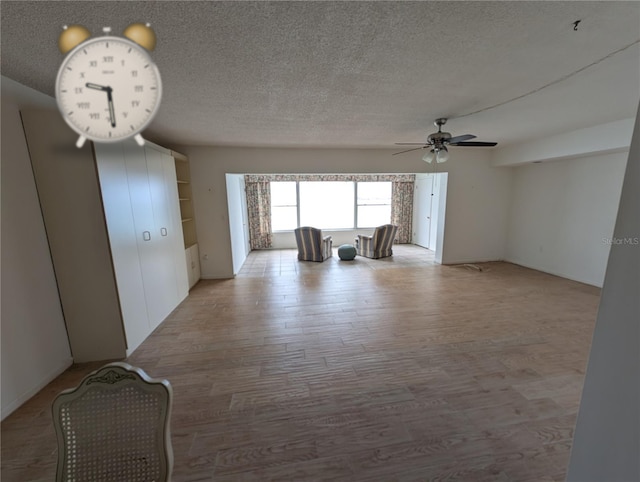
9:29
